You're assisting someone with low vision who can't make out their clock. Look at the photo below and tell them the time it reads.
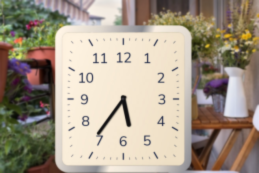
5:36
